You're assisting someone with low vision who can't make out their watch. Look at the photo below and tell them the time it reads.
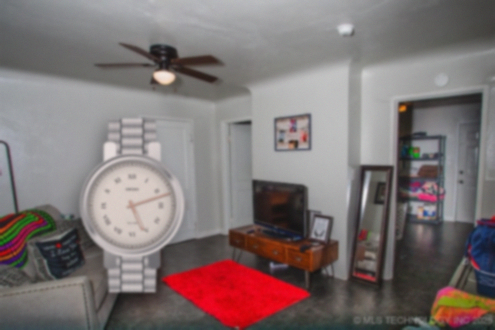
5:12
